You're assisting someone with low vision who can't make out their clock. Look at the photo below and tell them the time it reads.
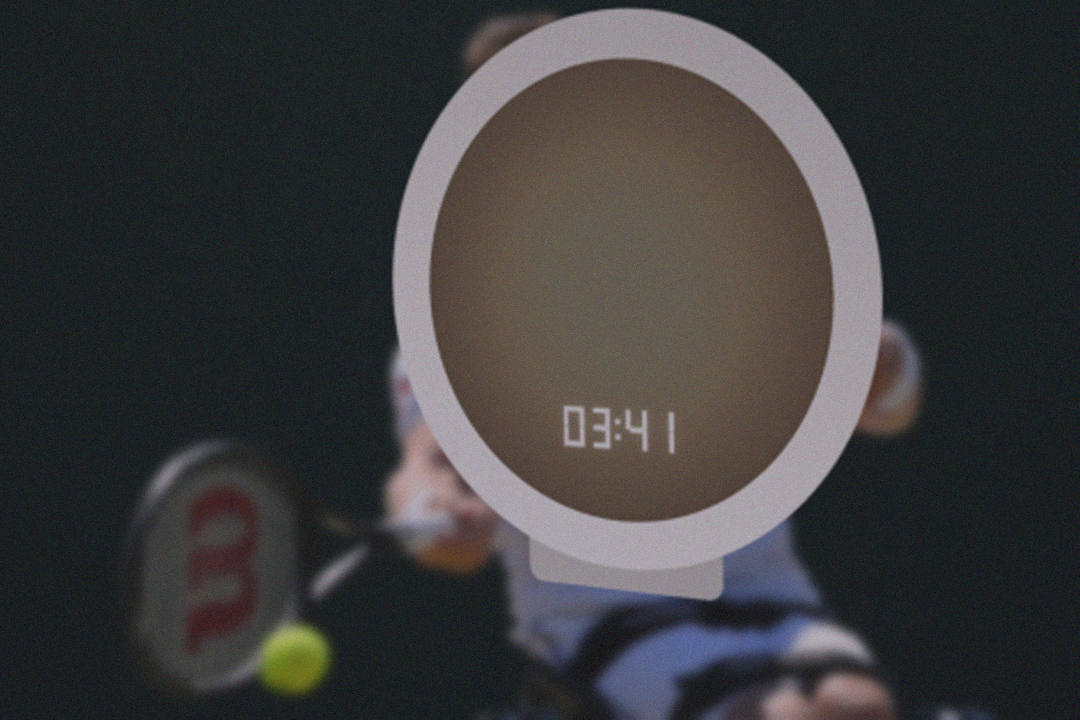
3:41
